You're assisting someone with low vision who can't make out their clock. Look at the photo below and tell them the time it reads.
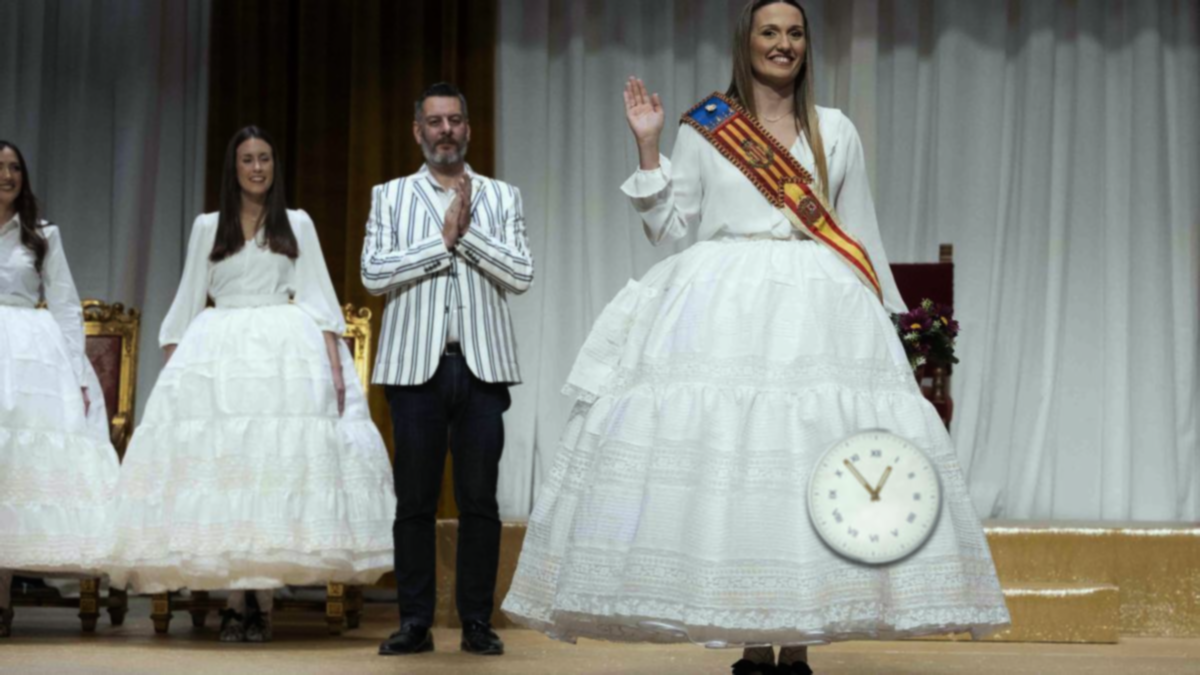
12:53
